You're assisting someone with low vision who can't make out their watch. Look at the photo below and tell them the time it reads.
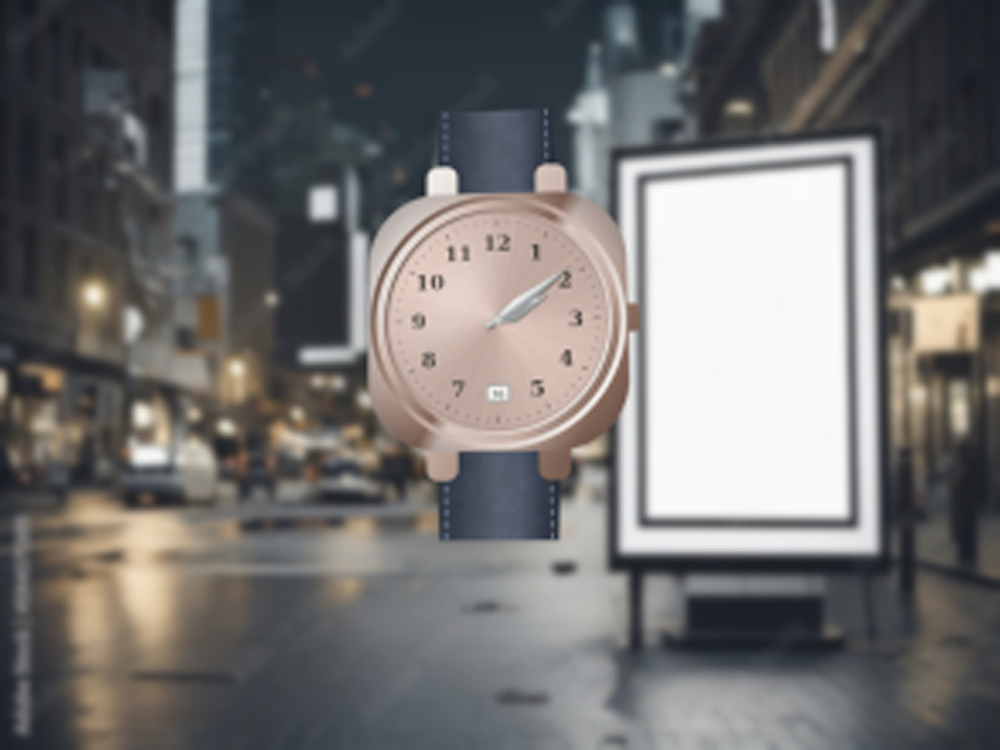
2:09
